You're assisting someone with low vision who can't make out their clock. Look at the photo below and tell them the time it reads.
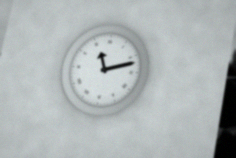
11:12
